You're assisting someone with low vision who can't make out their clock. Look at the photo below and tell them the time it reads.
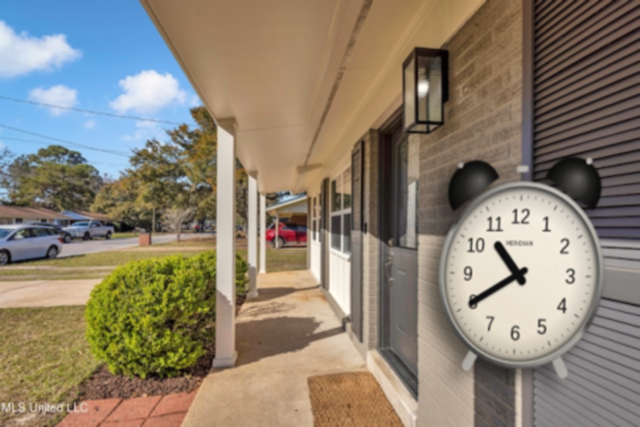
10:40
